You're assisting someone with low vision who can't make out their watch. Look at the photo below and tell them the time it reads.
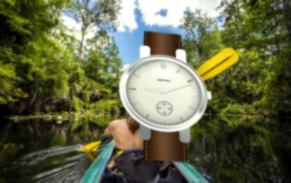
9:11
